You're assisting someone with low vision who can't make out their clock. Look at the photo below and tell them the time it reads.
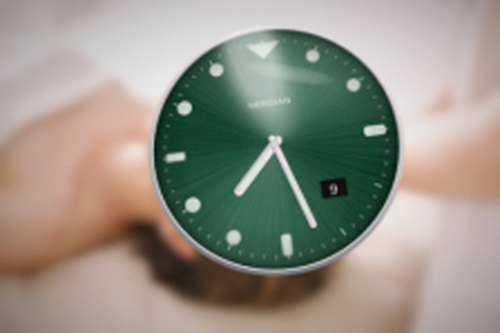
7:27
